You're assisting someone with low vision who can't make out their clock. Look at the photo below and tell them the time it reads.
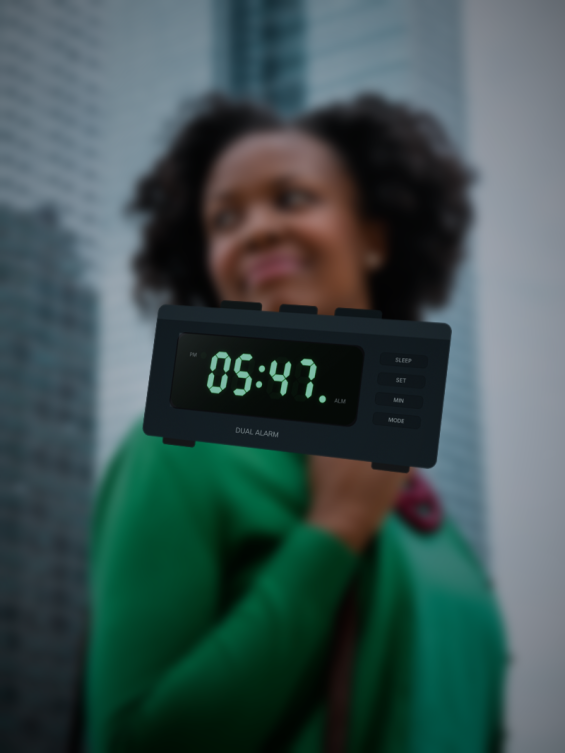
5:47
